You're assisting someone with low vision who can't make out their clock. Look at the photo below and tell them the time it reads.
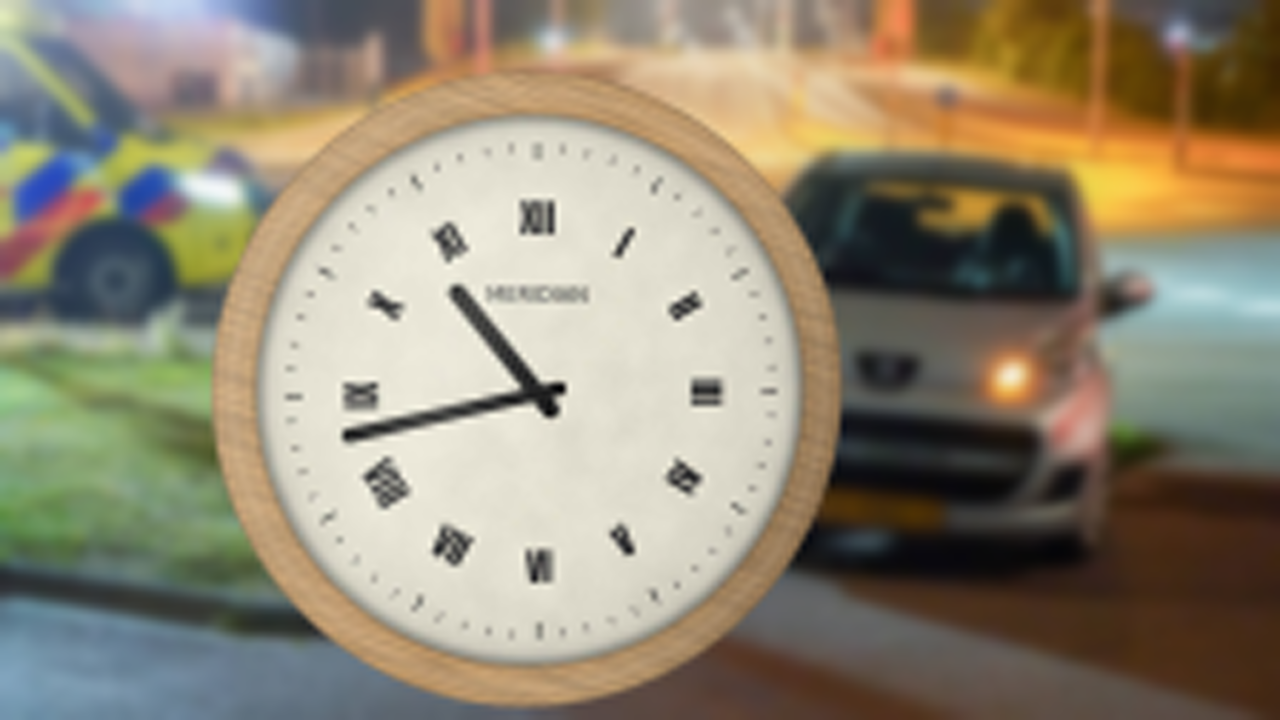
10:43
